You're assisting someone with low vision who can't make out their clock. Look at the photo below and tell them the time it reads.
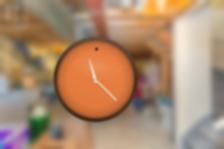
11:22
